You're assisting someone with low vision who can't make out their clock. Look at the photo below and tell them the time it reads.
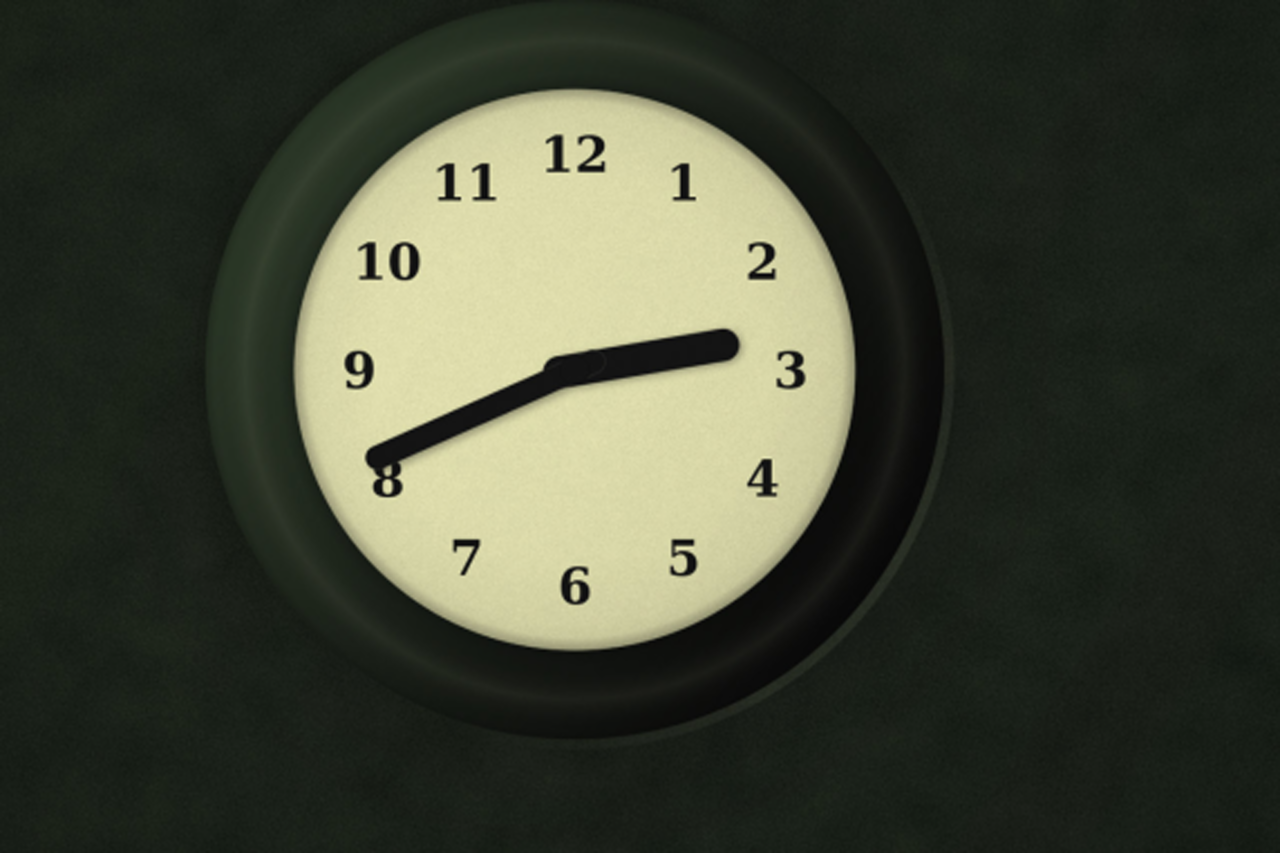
2:41
